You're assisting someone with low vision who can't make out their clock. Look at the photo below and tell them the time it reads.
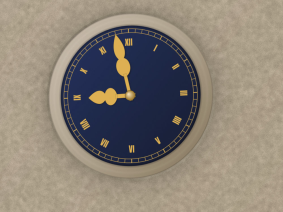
8:58
